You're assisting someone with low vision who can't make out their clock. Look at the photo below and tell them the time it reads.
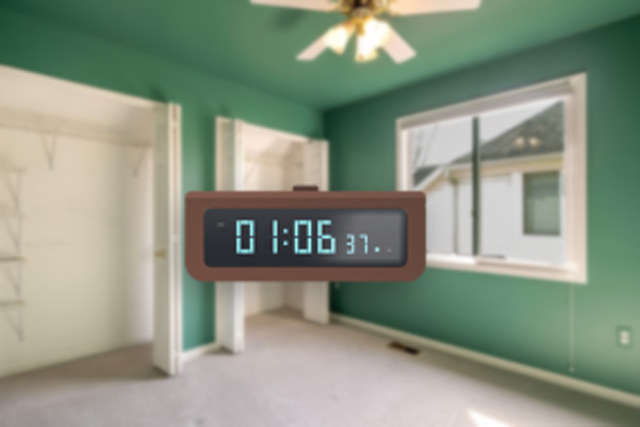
1:06:37
